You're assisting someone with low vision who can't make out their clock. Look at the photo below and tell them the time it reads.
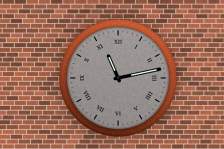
11:13
